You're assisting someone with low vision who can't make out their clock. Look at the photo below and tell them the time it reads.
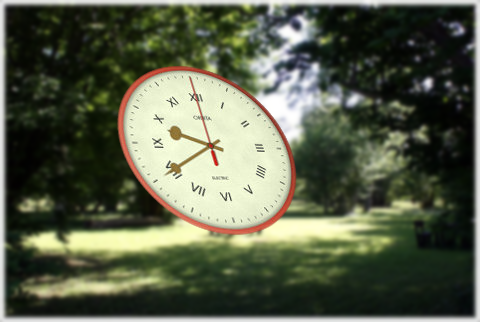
9:40:00
